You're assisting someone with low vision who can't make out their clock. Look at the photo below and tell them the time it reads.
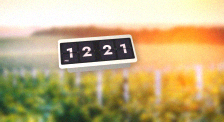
12:21
